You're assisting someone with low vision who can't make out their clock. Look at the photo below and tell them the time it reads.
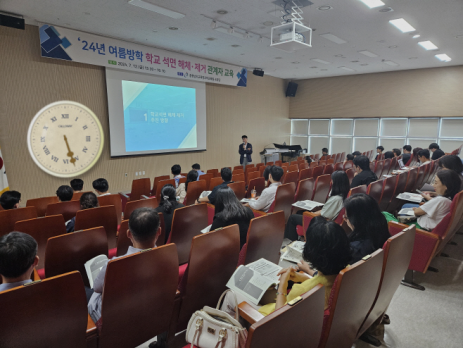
5:27
